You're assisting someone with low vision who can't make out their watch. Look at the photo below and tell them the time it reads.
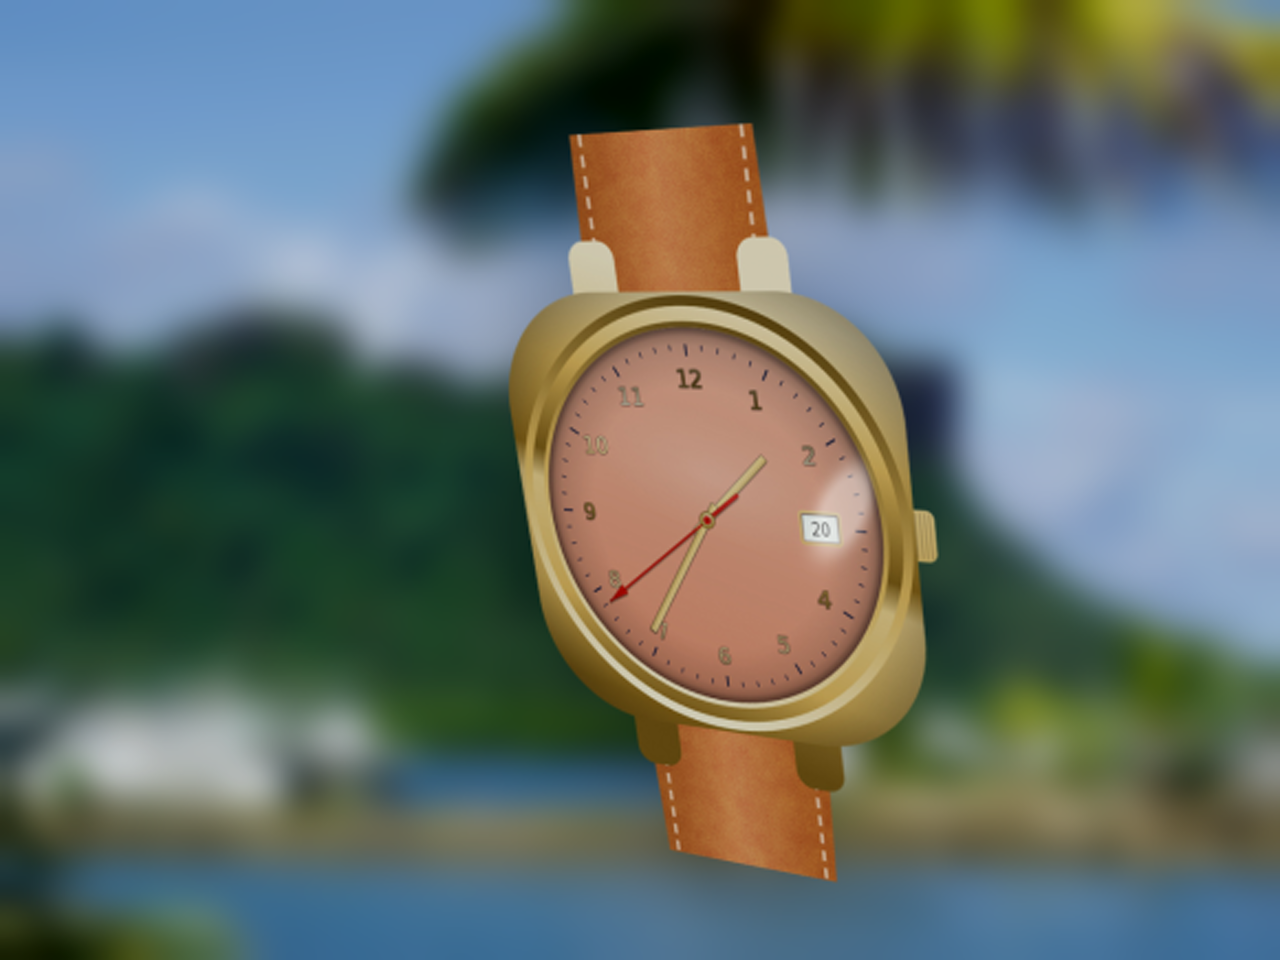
1:35:39
